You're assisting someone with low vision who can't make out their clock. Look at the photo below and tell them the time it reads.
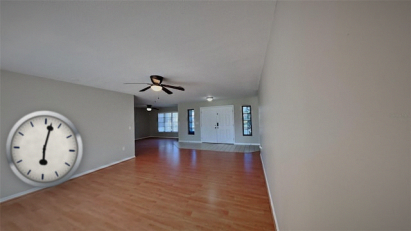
6:02
